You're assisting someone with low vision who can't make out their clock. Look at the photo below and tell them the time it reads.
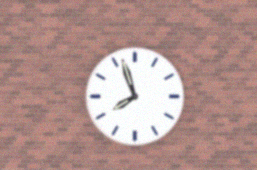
7:57
